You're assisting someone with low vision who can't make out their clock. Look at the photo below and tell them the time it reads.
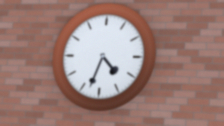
4:33
